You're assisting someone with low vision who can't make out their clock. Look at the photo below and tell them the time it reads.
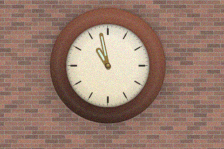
10:58
